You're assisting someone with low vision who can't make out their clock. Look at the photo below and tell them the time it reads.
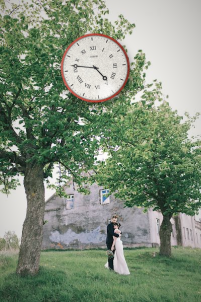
4:47
